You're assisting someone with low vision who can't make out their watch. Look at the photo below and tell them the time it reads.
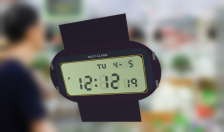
12:12:19
